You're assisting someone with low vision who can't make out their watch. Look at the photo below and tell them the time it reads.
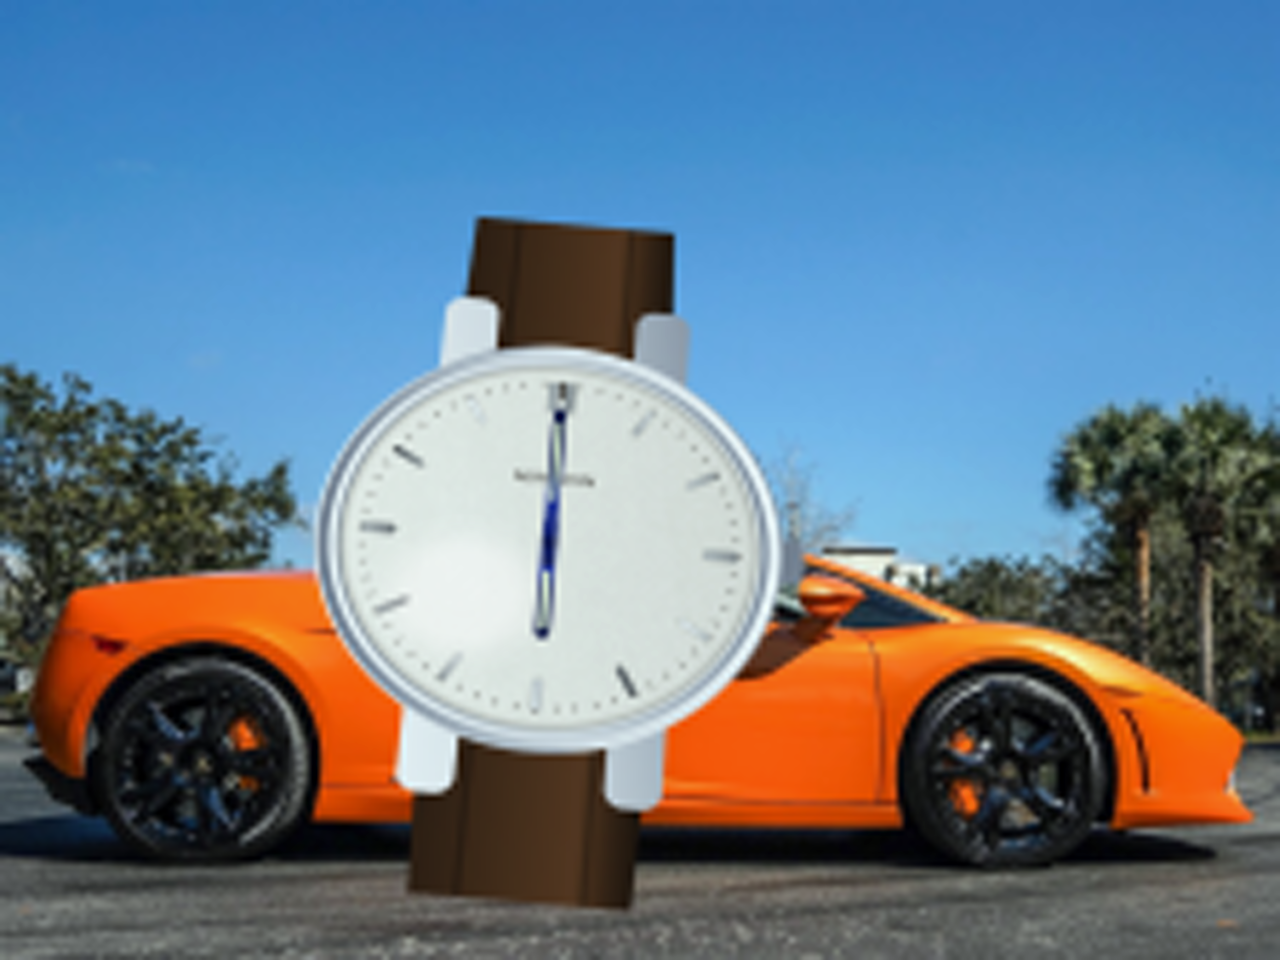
6:00
